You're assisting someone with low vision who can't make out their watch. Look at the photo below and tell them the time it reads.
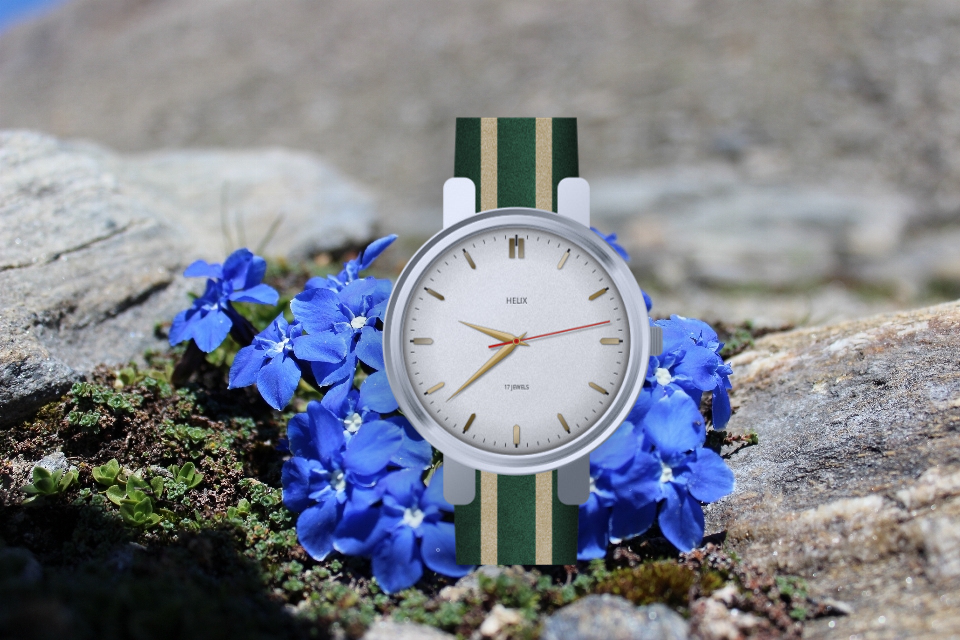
9:38:13
